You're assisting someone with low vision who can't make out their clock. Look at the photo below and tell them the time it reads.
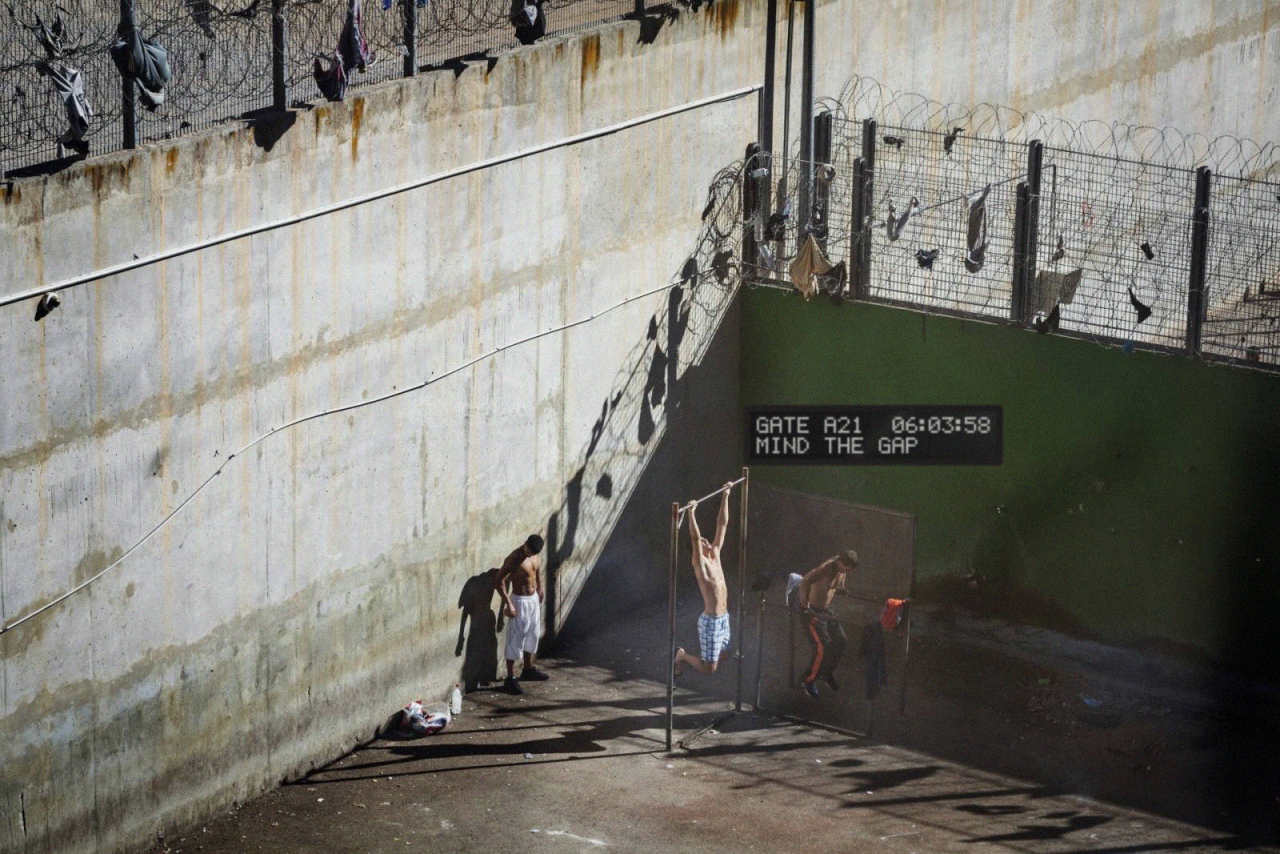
6:03:58
